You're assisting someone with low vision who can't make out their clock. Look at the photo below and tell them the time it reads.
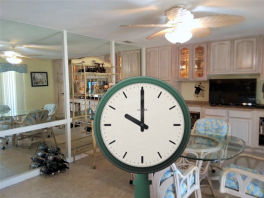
10:00
